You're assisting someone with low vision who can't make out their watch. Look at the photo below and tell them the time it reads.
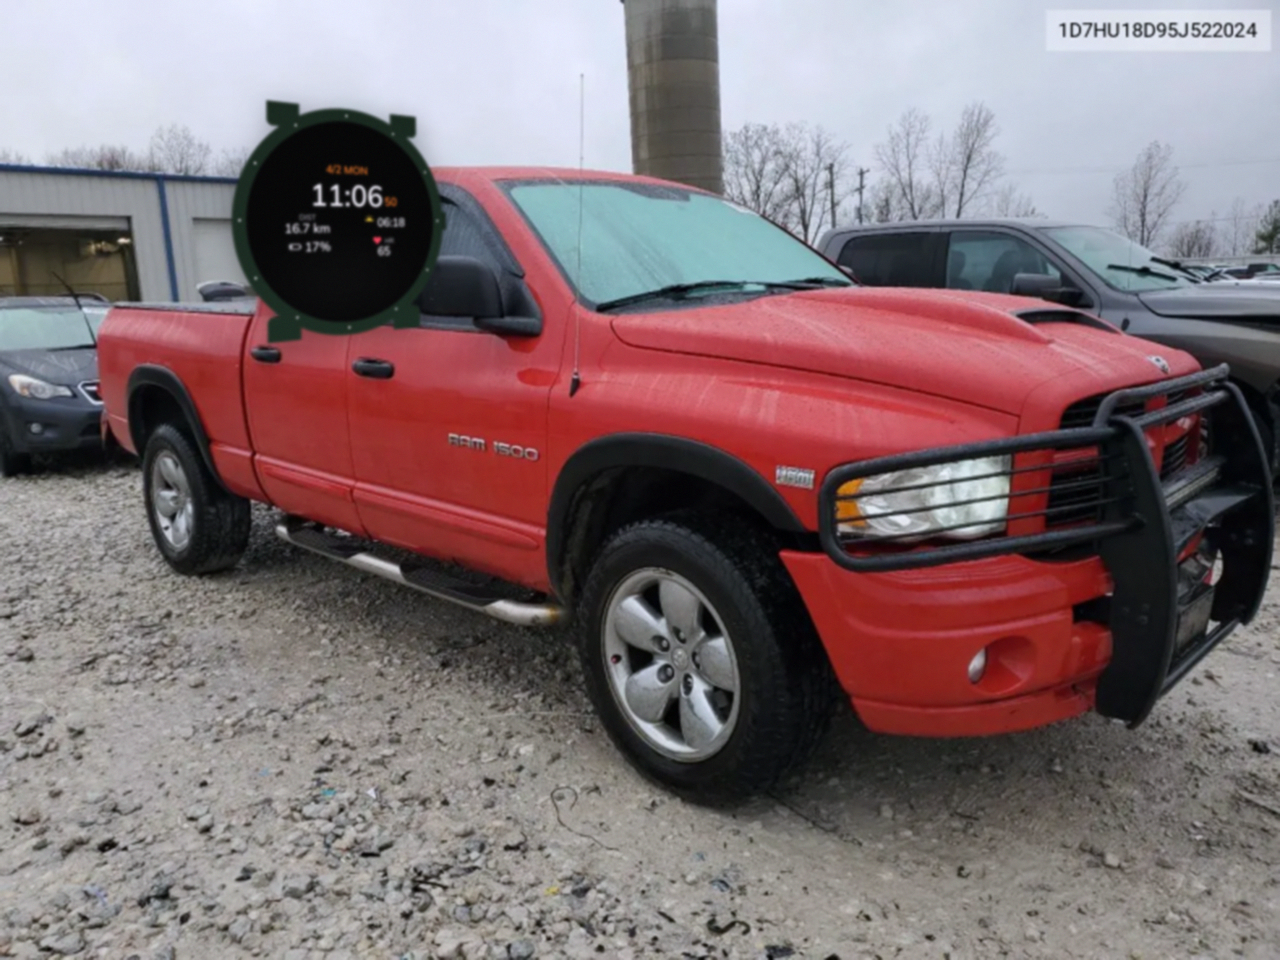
11:06
